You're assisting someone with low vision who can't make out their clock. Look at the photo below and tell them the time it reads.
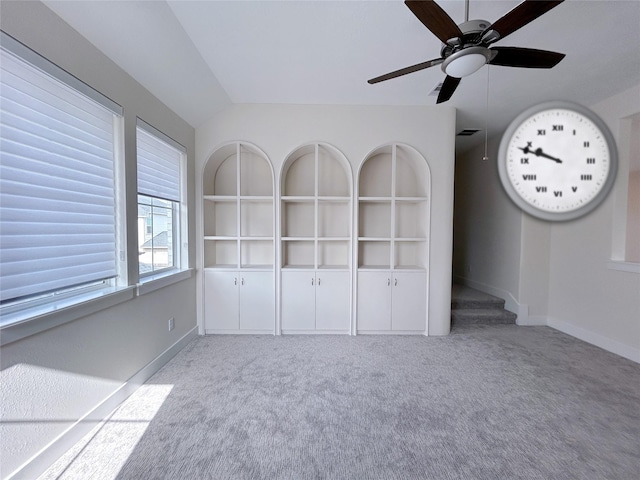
9:48
